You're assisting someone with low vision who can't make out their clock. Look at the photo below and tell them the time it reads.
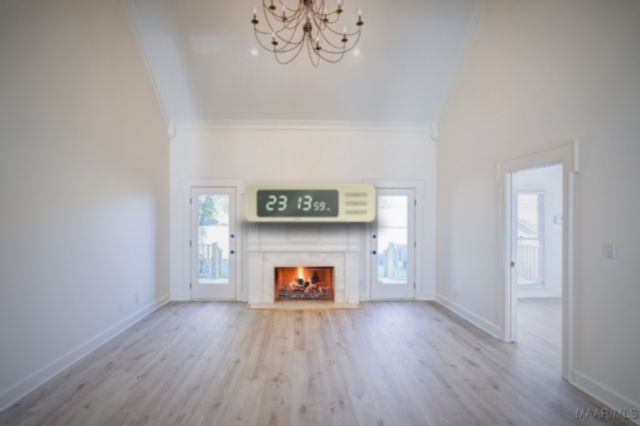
23:13
